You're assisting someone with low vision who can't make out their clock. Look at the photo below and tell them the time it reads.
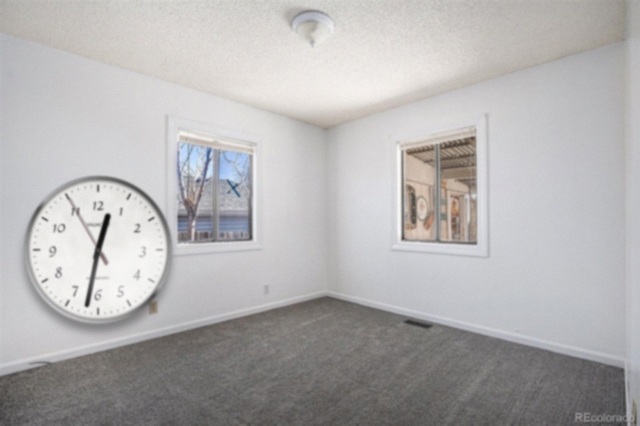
12:31:55
